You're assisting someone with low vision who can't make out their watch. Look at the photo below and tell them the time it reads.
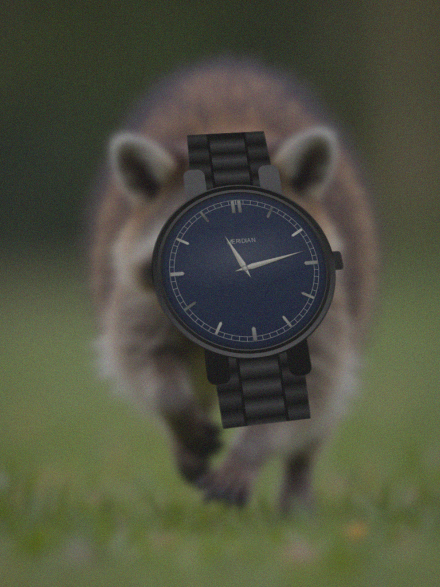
11:13
